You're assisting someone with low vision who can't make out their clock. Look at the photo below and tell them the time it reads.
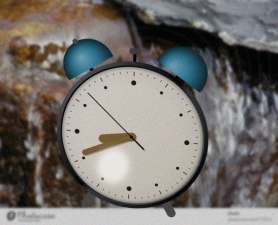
8:40:52
